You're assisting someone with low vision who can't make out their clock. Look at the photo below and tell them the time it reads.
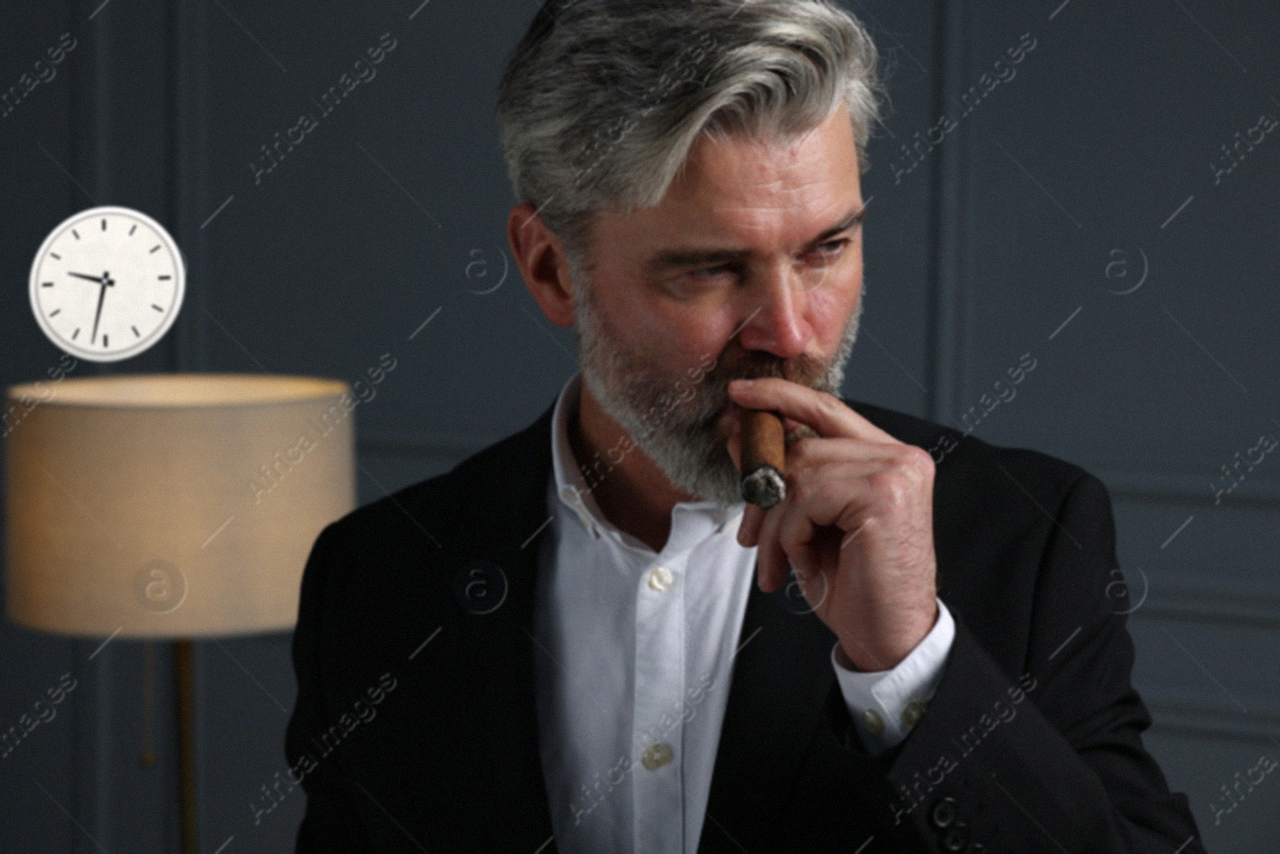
9:32
